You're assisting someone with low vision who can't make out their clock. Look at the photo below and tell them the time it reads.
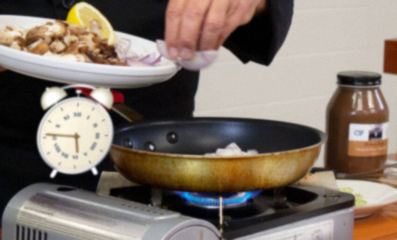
5:46
